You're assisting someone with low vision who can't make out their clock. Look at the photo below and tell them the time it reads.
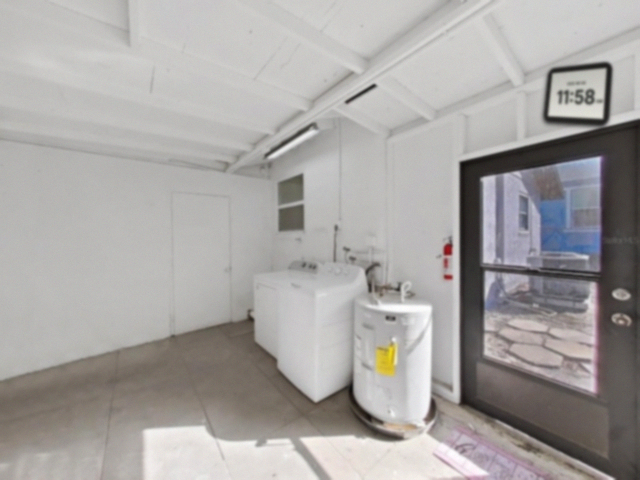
11:58
